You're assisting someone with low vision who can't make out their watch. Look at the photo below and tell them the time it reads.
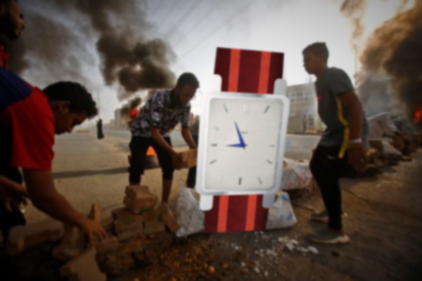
8:56
